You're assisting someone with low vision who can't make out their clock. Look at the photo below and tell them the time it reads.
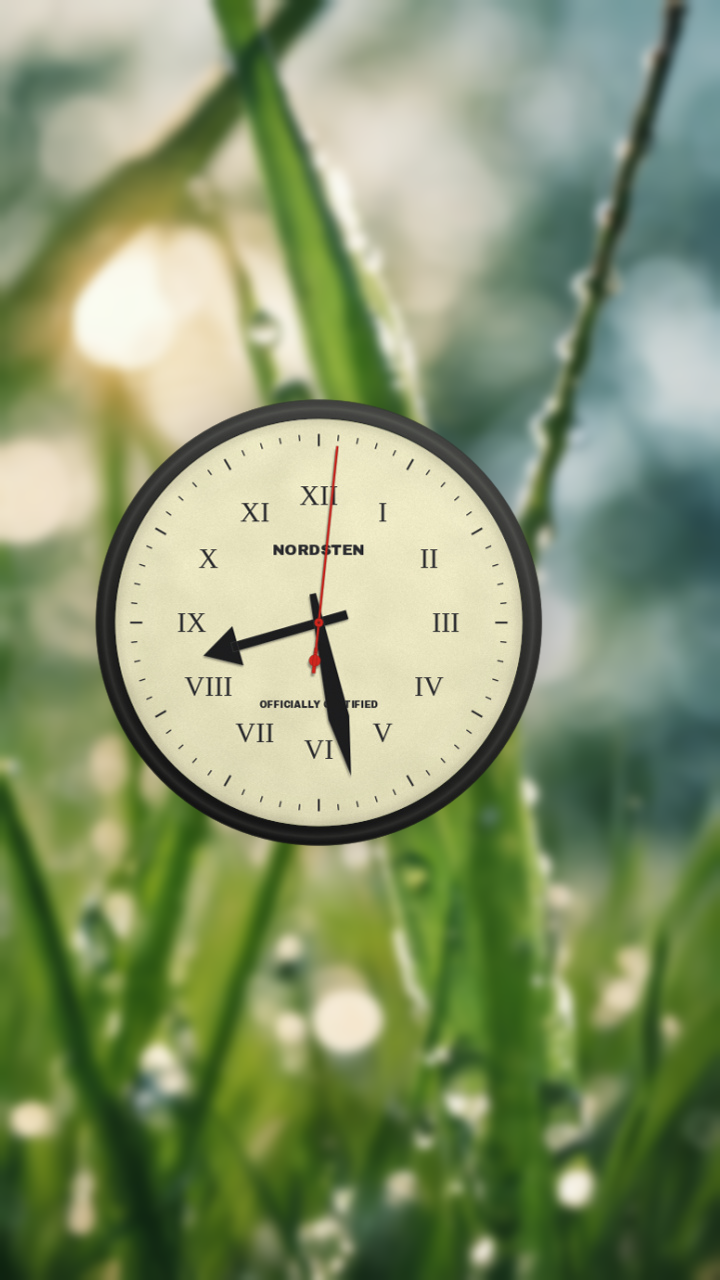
8:28:01
